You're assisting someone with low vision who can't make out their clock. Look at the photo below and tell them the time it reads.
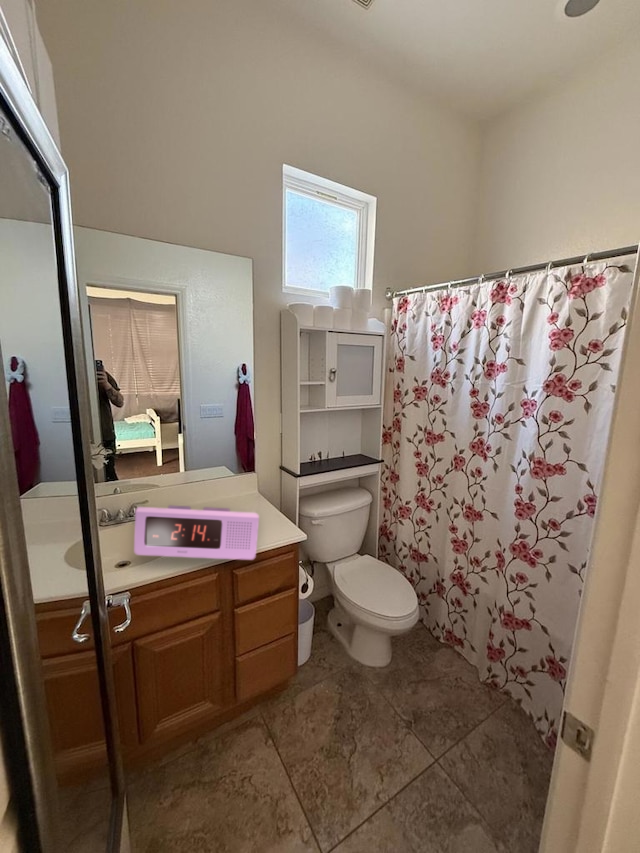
2:14
